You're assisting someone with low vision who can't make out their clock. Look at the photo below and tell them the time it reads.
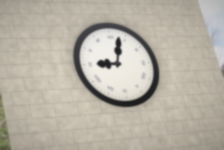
9:03
